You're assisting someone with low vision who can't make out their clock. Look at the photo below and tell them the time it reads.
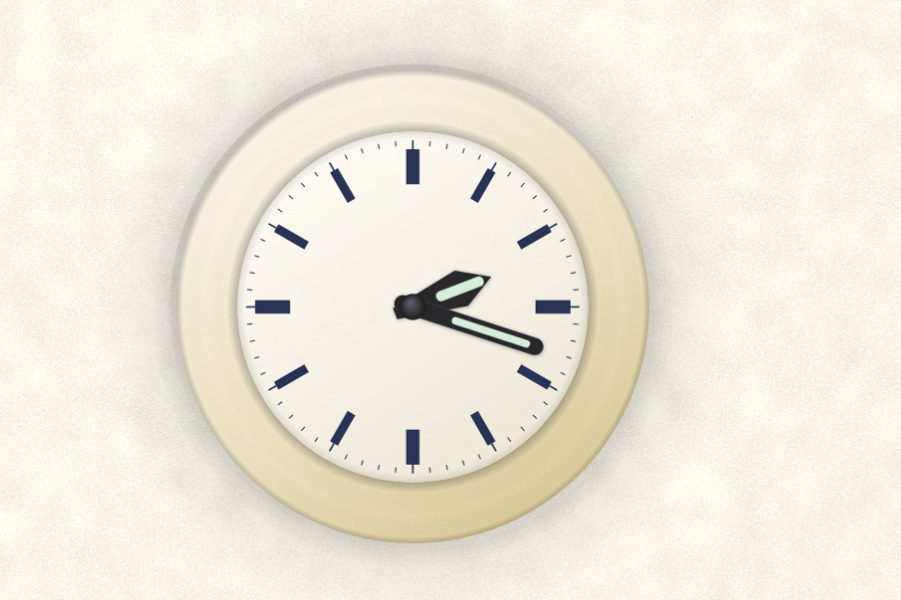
2:18
